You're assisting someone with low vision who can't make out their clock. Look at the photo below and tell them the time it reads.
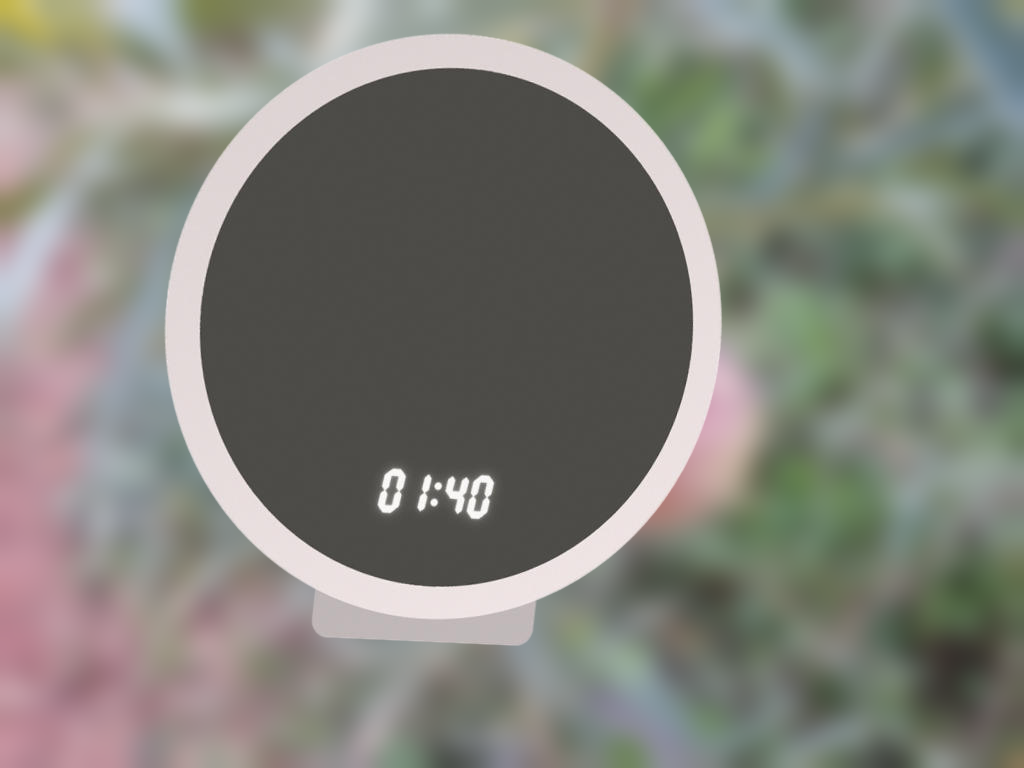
1:40
